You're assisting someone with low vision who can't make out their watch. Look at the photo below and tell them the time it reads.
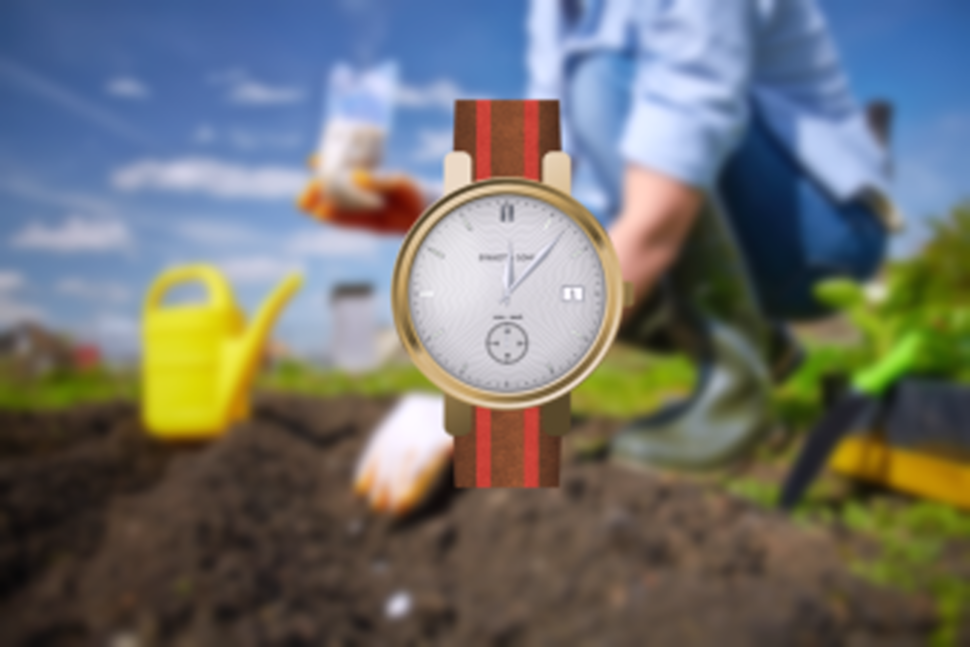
12:07
